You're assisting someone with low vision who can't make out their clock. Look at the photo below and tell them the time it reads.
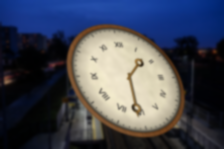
1:31
